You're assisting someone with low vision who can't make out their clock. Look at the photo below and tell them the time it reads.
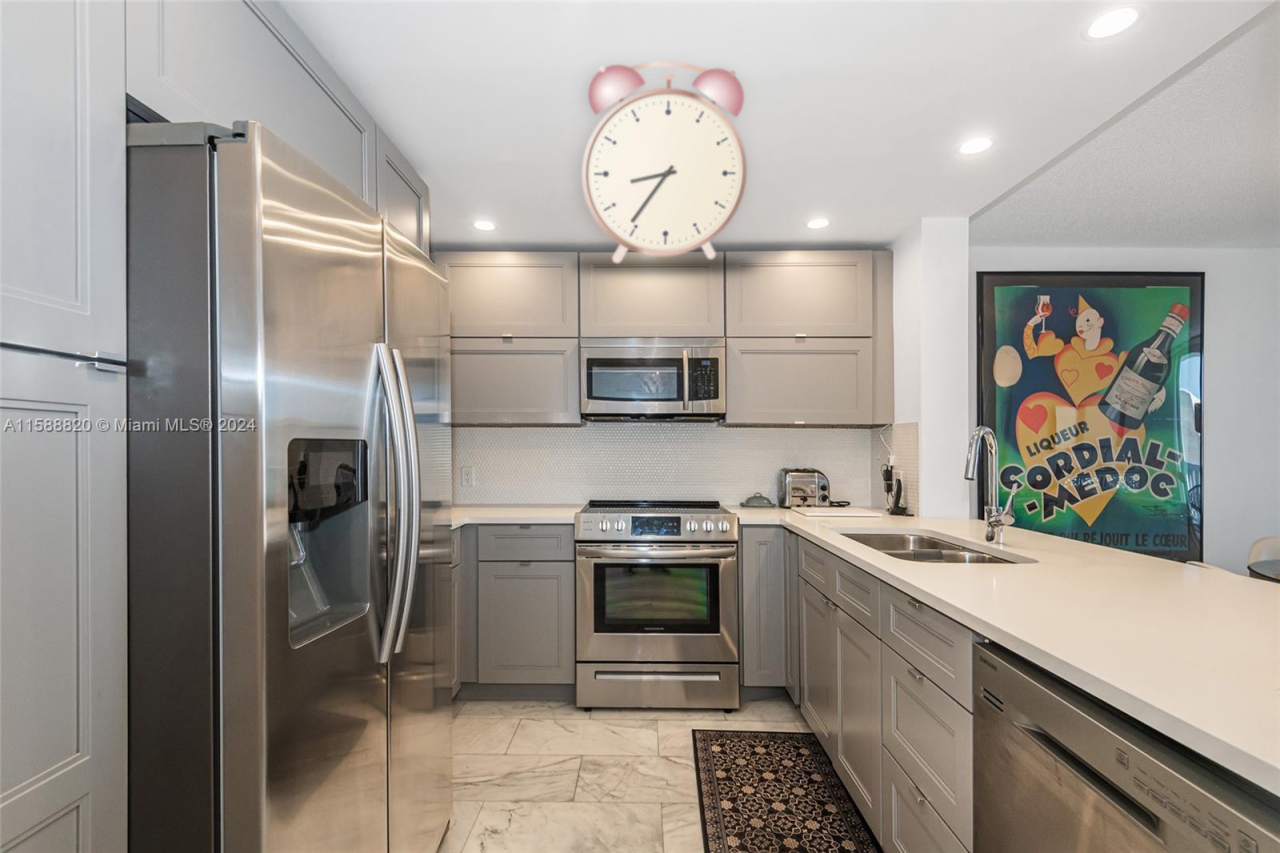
8:36
